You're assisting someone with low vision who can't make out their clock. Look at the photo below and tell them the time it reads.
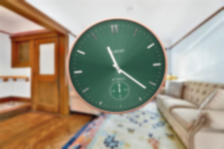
11:22
